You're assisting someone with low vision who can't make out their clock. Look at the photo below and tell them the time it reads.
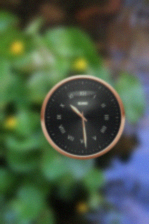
10:29
